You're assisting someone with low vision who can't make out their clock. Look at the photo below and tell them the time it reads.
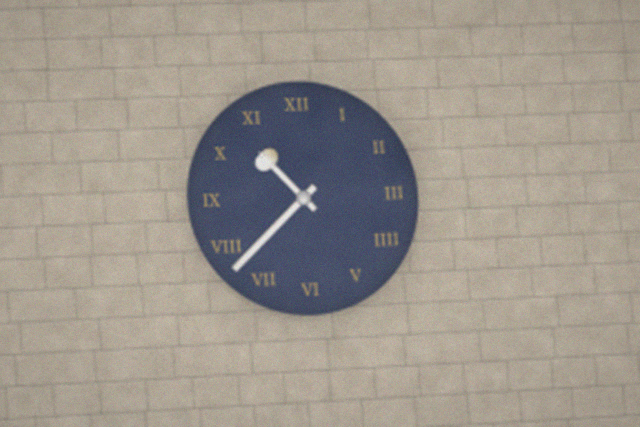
10:38
